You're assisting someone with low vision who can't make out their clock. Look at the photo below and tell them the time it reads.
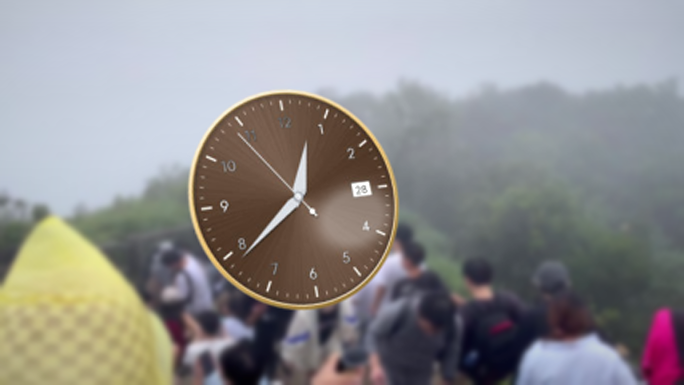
12:38:54
